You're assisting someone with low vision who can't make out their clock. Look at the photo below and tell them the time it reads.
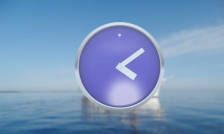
4:09
